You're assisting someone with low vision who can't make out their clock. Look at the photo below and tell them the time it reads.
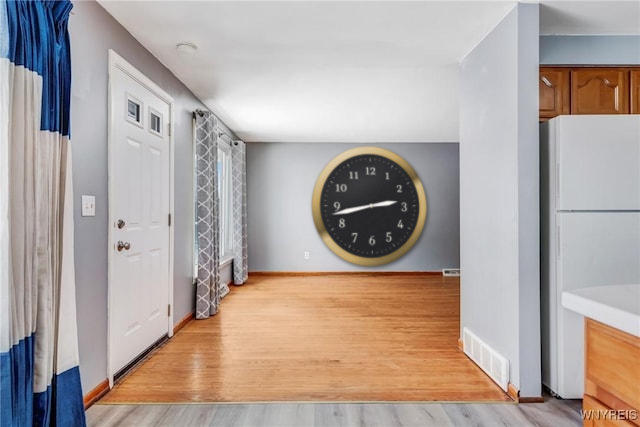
2:43
